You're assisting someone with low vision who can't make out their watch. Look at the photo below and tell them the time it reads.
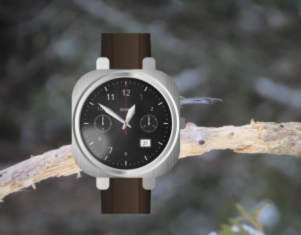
12:51
